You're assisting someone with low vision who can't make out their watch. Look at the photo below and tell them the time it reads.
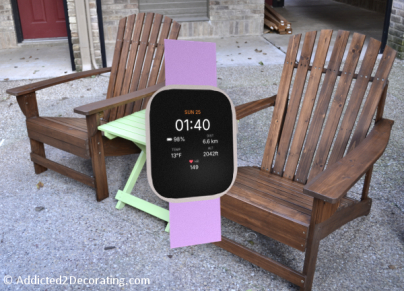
1:40
